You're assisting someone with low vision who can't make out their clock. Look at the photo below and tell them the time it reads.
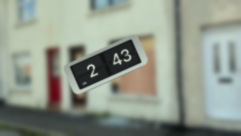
2:43
